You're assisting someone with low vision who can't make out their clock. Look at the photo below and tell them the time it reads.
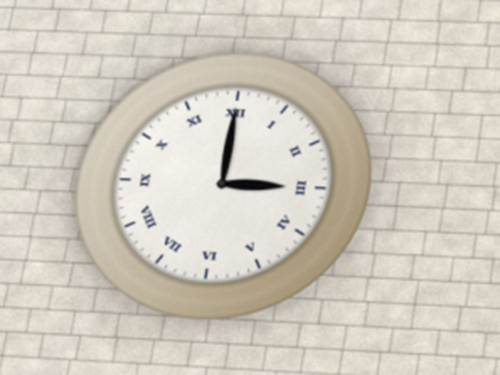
3:00
